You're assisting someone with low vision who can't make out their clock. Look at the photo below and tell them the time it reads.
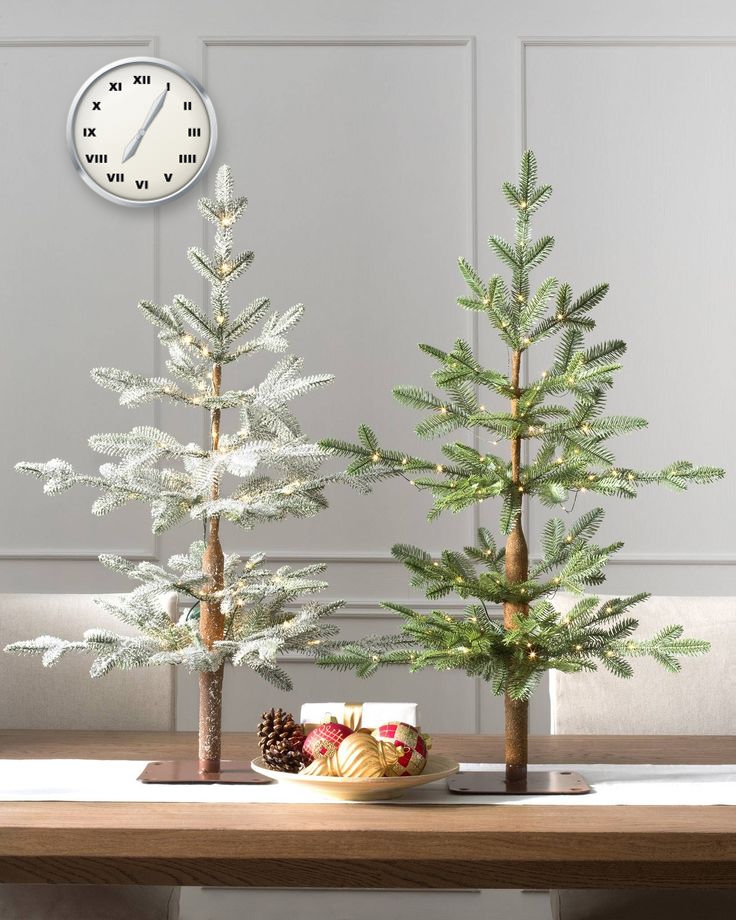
7:05
